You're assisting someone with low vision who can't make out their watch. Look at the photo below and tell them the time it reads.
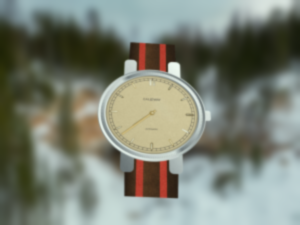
7:38
